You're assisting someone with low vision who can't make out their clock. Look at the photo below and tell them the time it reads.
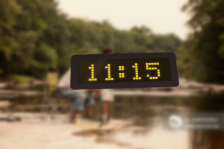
11:15
